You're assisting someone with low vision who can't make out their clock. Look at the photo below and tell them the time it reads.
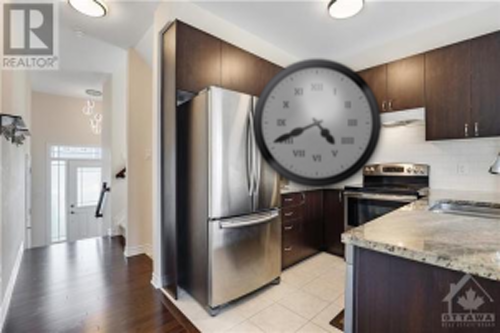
4:41
